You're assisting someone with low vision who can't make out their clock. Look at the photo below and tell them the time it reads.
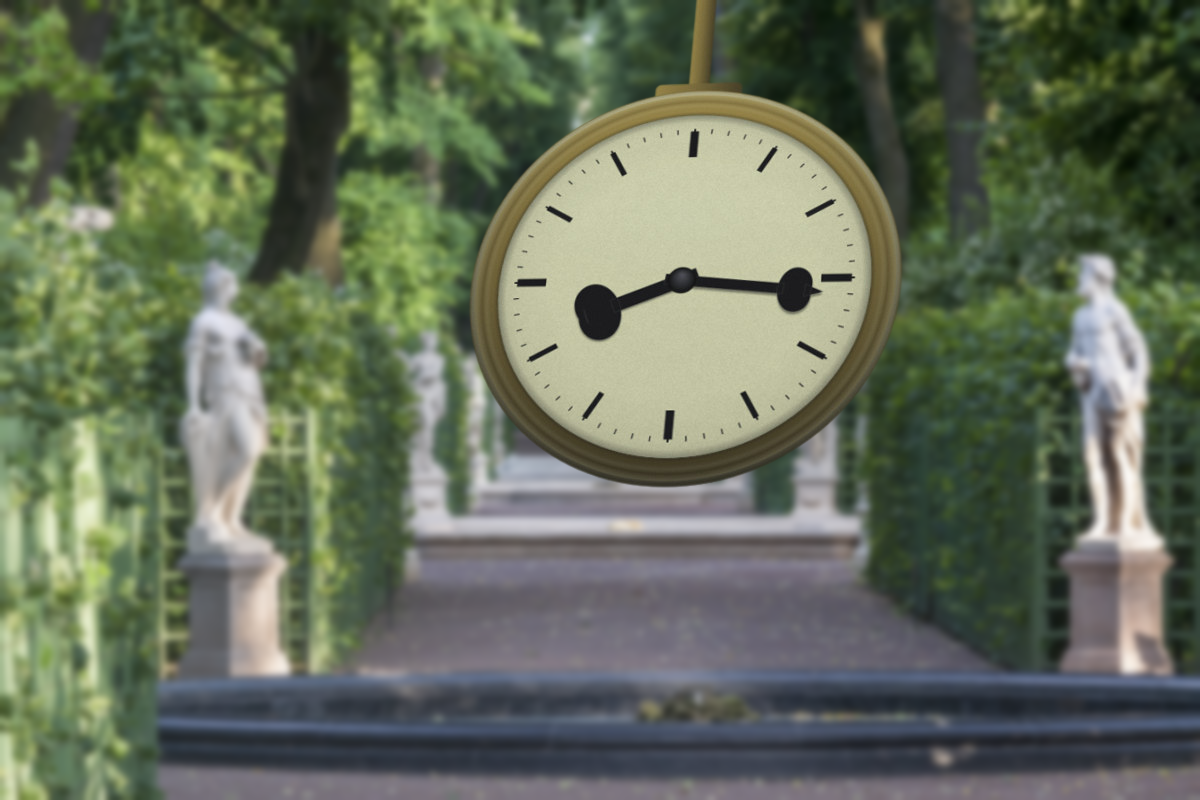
8:16
